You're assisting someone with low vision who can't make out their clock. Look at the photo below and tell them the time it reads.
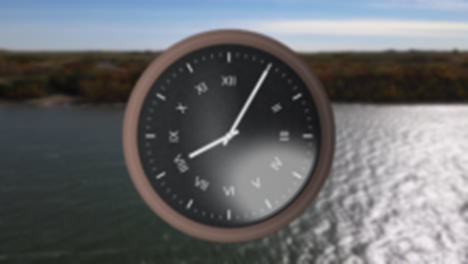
8:05
